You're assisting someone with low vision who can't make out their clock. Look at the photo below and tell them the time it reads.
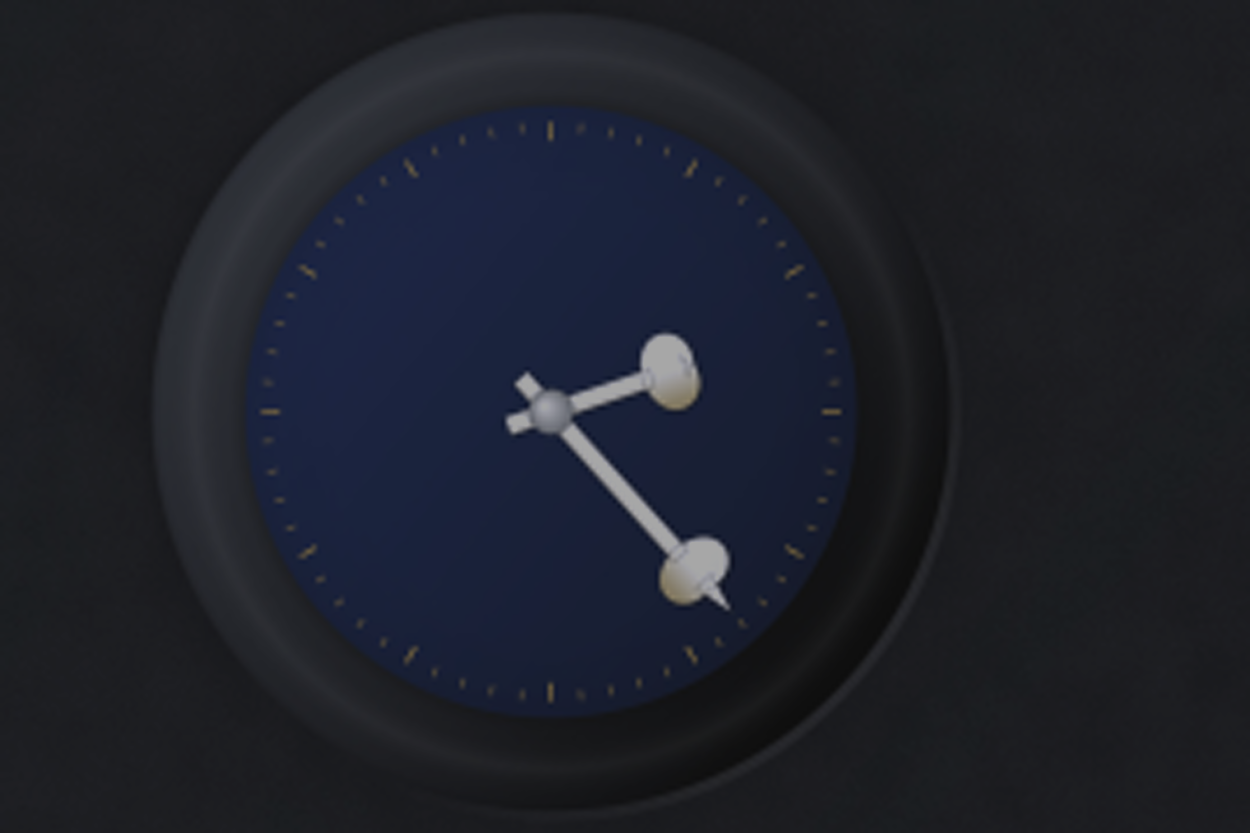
2:23
